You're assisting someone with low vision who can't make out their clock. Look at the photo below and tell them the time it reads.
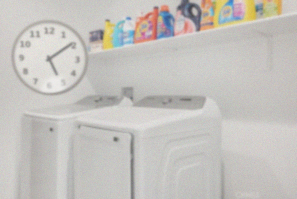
5:09
